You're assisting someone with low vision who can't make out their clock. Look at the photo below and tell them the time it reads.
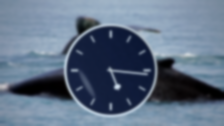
5:16
